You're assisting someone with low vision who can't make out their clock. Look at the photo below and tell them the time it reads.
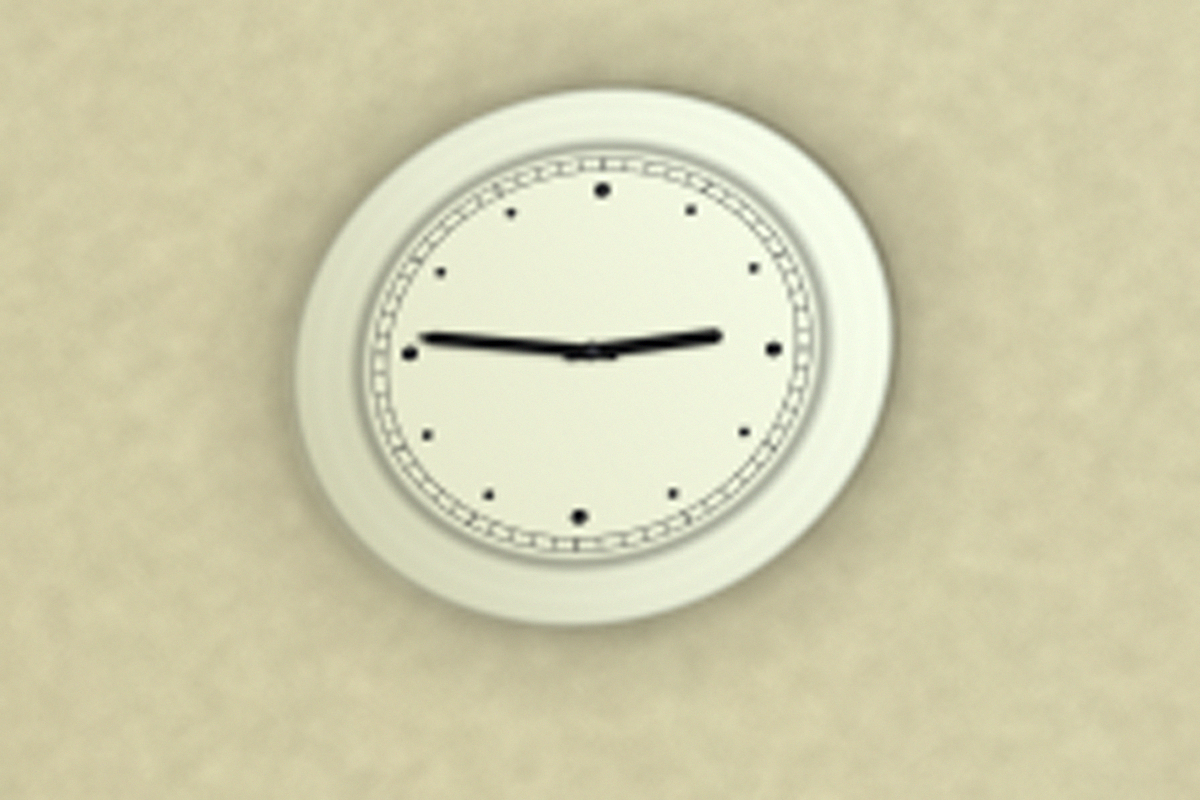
2:46
